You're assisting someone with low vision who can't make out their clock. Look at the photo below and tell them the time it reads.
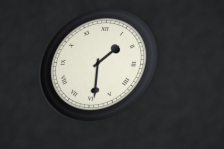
1:29
